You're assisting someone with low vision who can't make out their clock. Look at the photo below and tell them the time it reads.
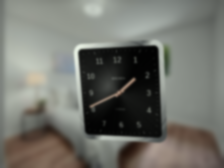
1:41
